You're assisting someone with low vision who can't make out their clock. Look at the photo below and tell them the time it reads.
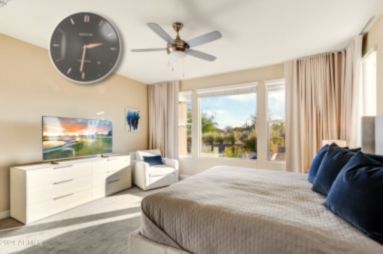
2:31
